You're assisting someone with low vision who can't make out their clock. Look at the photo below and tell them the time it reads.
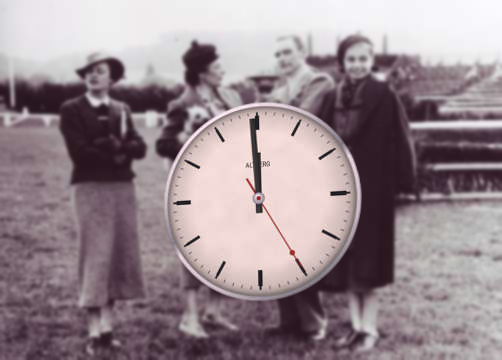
11:59:25
